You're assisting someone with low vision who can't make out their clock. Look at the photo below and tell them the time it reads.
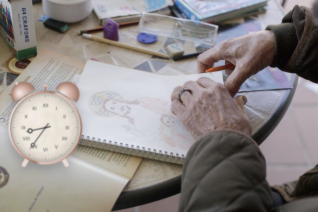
8:36
